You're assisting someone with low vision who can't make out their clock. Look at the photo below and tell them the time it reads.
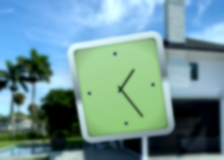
1:25
